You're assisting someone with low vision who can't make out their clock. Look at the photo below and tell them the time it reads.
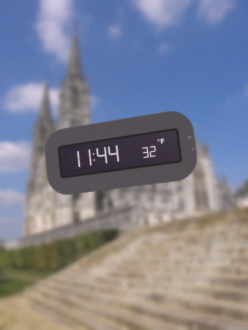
11:44
